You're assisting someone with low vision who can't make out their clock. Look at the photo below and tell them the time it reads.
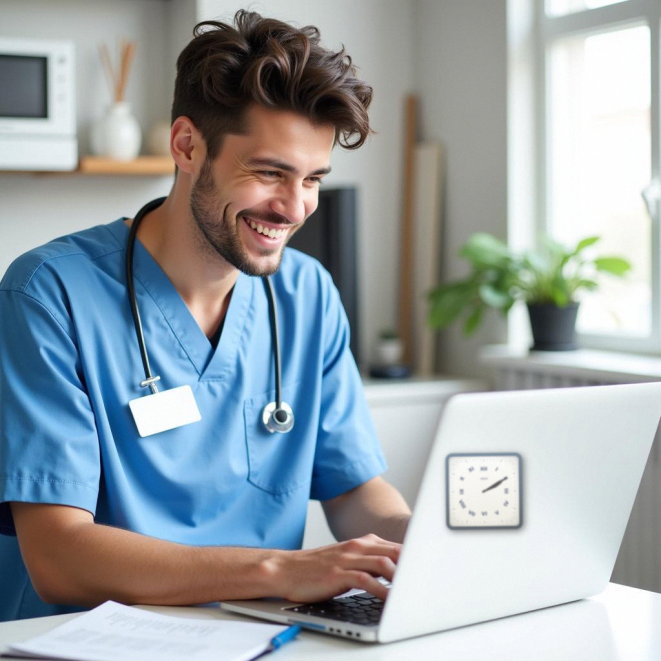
2:10
